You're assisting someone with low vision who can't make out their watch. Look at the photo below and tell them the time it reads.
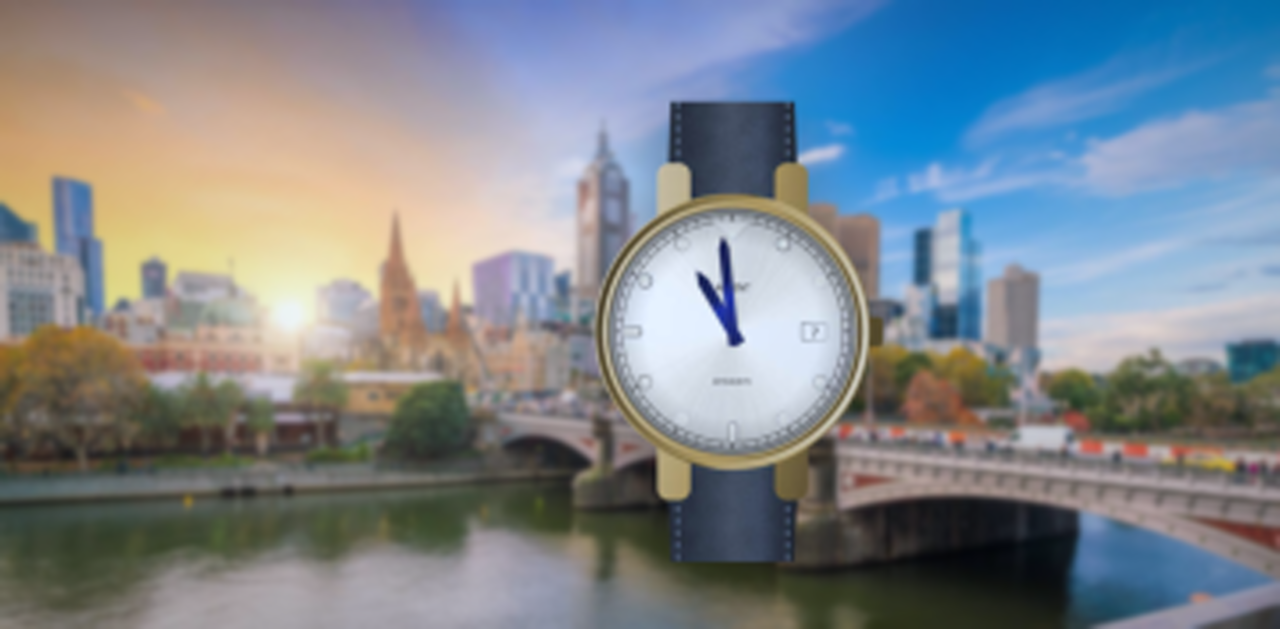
10:59
